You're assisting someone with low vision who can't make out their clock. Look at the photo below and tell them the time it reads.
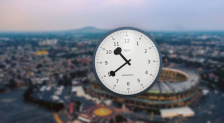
10:39
